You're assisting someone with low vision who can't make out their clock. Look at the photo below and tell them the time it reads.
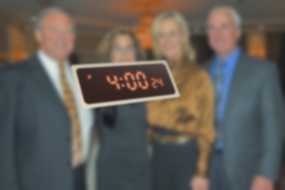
4:00
